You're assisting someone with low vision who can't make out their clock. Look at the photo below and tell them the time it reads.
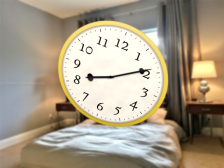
8:09
